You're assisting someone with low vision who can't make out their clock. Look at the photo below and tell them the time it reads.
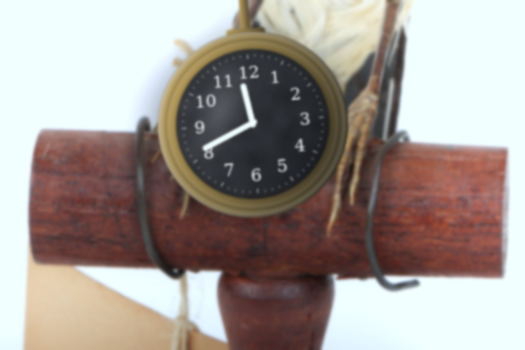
11:41
